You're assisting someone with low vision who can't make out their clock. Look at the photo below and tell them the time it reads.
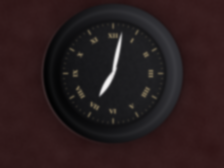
7:02
